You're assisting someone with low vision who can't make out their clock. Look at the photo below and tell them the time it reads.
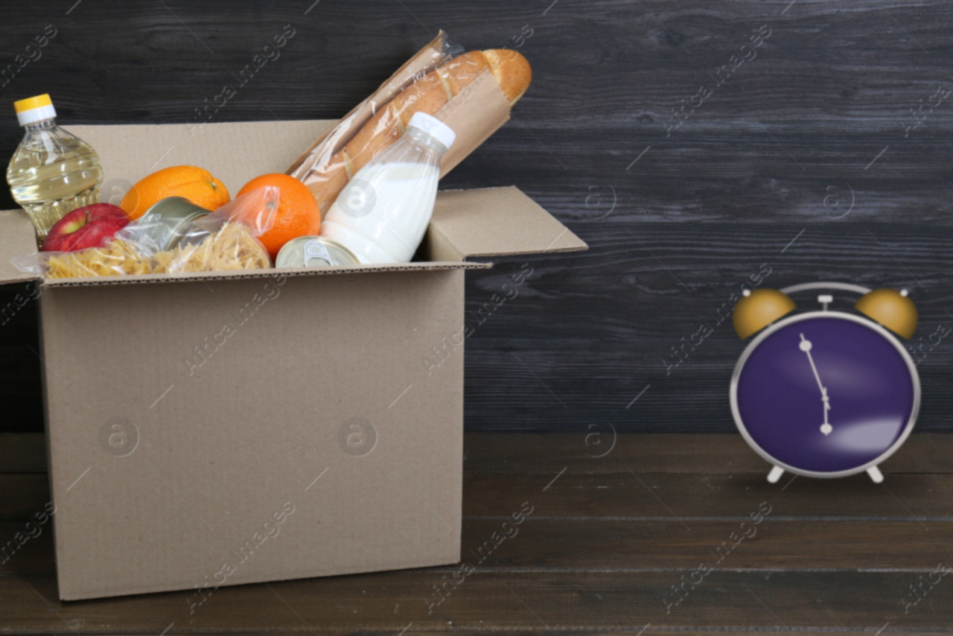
5:57
